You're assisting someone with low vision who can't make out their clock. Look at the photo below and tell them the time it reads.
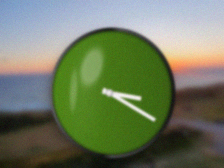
3:20
